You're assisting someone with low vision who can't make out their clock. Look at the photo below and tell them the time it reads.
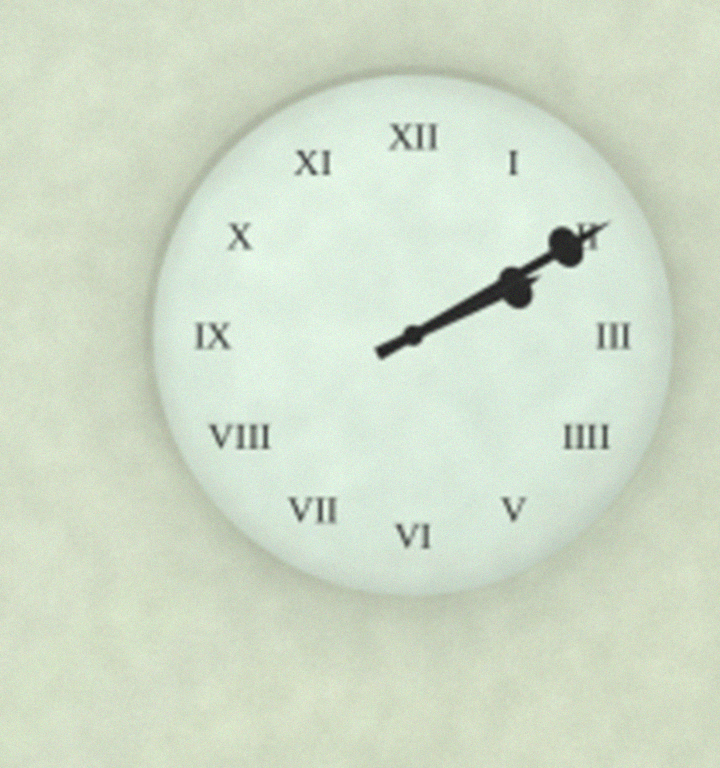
2:10
